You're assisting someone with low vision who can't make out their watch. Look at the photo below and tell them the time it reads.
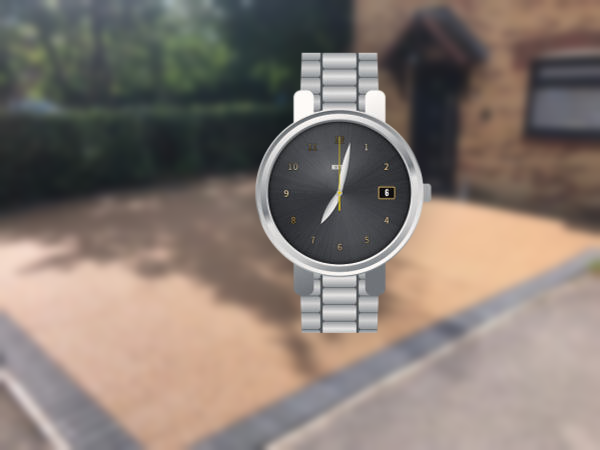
7:02:00
